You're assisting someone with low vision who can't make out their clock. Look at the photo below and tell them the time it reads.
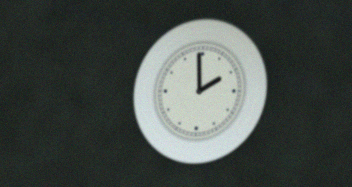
1:59
